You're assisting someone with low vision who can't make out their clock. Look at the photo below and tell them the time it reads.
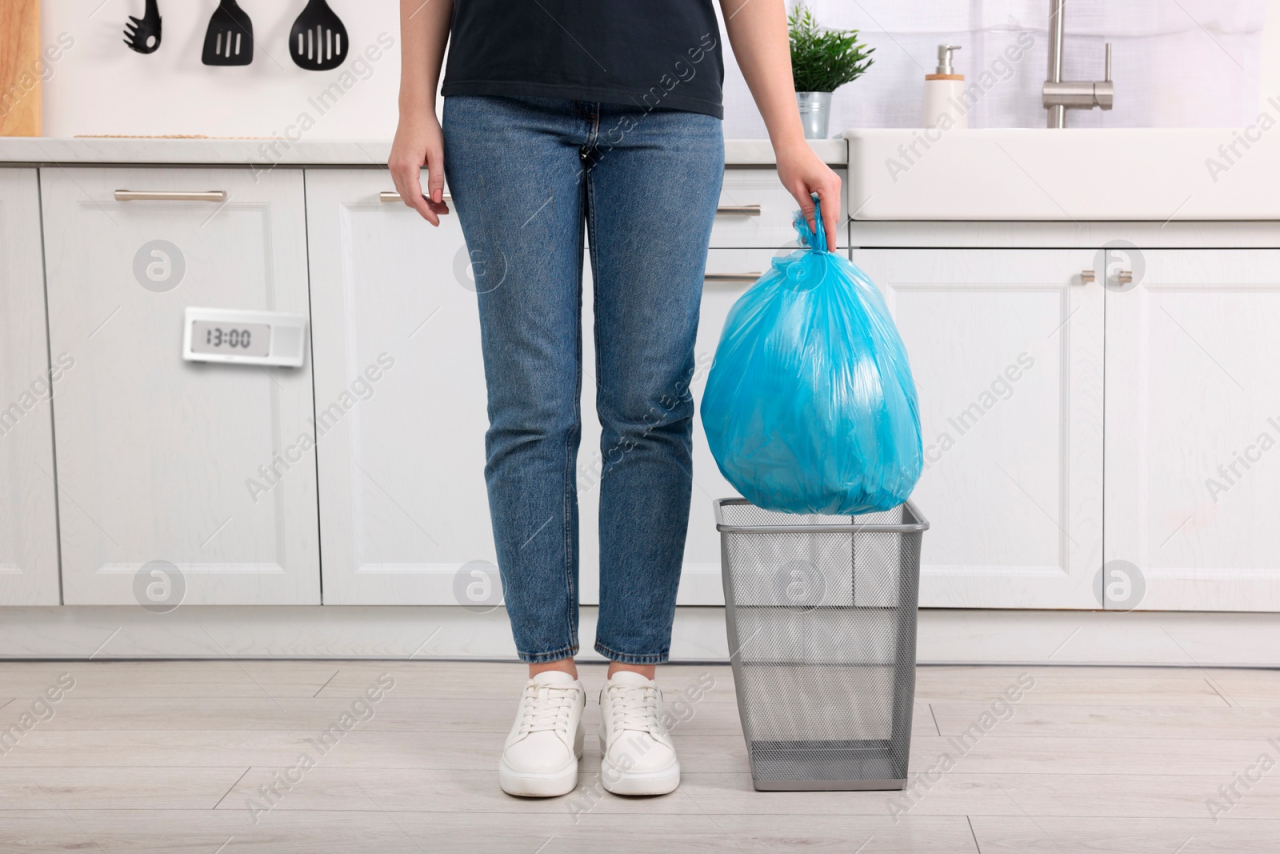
13:00
